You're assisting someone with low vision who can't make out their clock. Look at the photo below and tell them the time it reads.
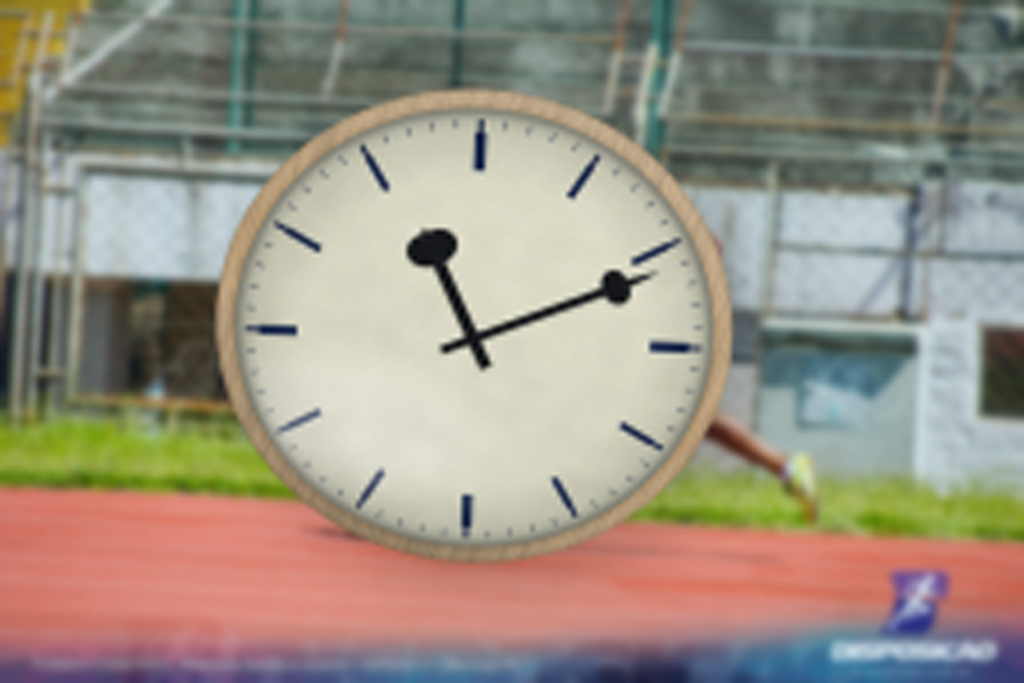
11:11
